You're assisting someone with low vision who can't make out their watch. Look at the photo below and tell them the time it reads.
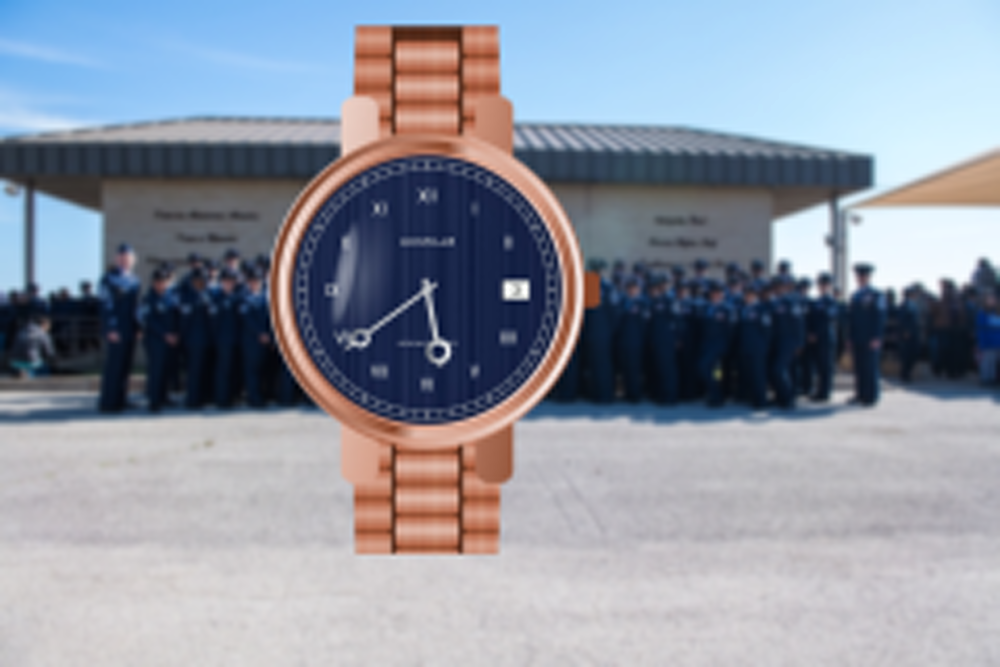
5:39
